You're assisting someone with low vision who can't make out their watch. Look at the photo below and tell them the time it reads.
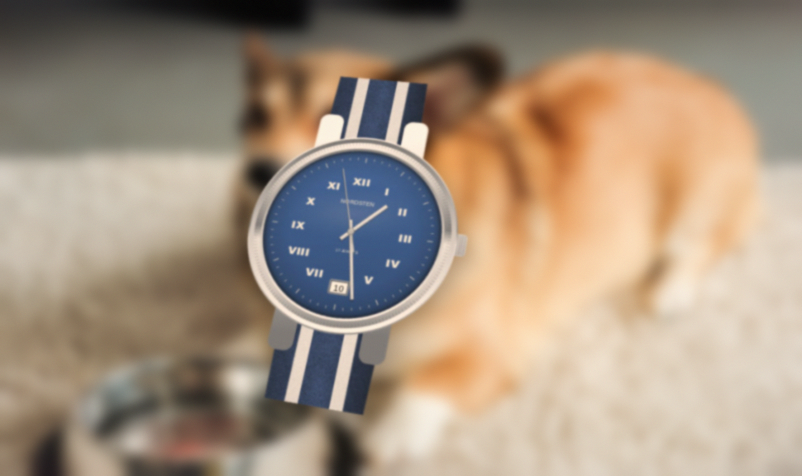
1:27:57
